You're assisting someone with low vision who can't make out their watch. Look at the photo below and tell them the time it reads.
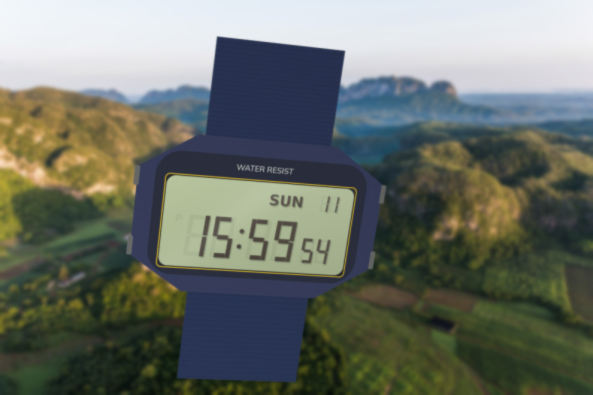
15:59:54
